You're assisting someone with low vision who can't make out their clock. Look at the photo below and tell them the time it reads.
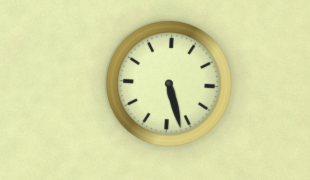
5:27
